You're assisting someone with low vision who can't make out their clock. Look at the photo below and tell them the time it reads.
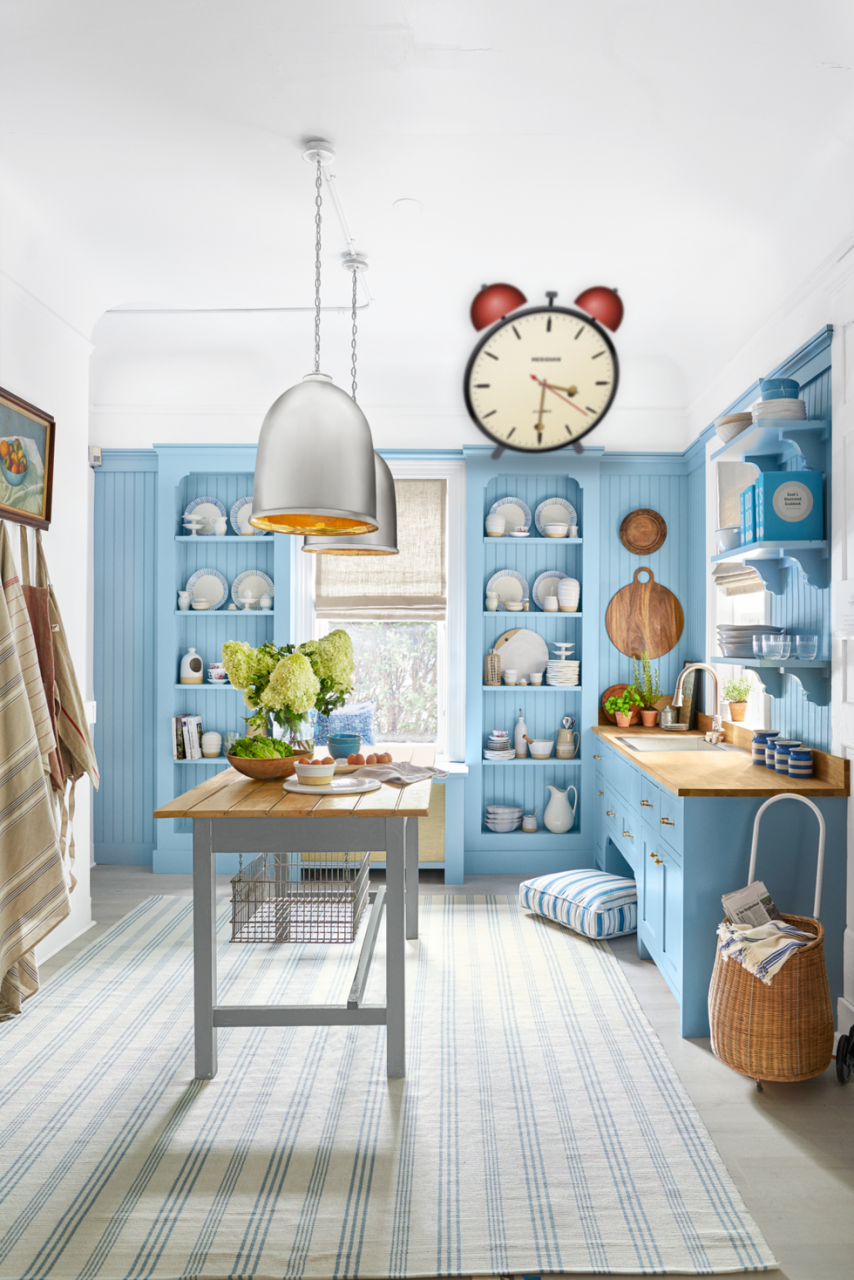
3:30:21
